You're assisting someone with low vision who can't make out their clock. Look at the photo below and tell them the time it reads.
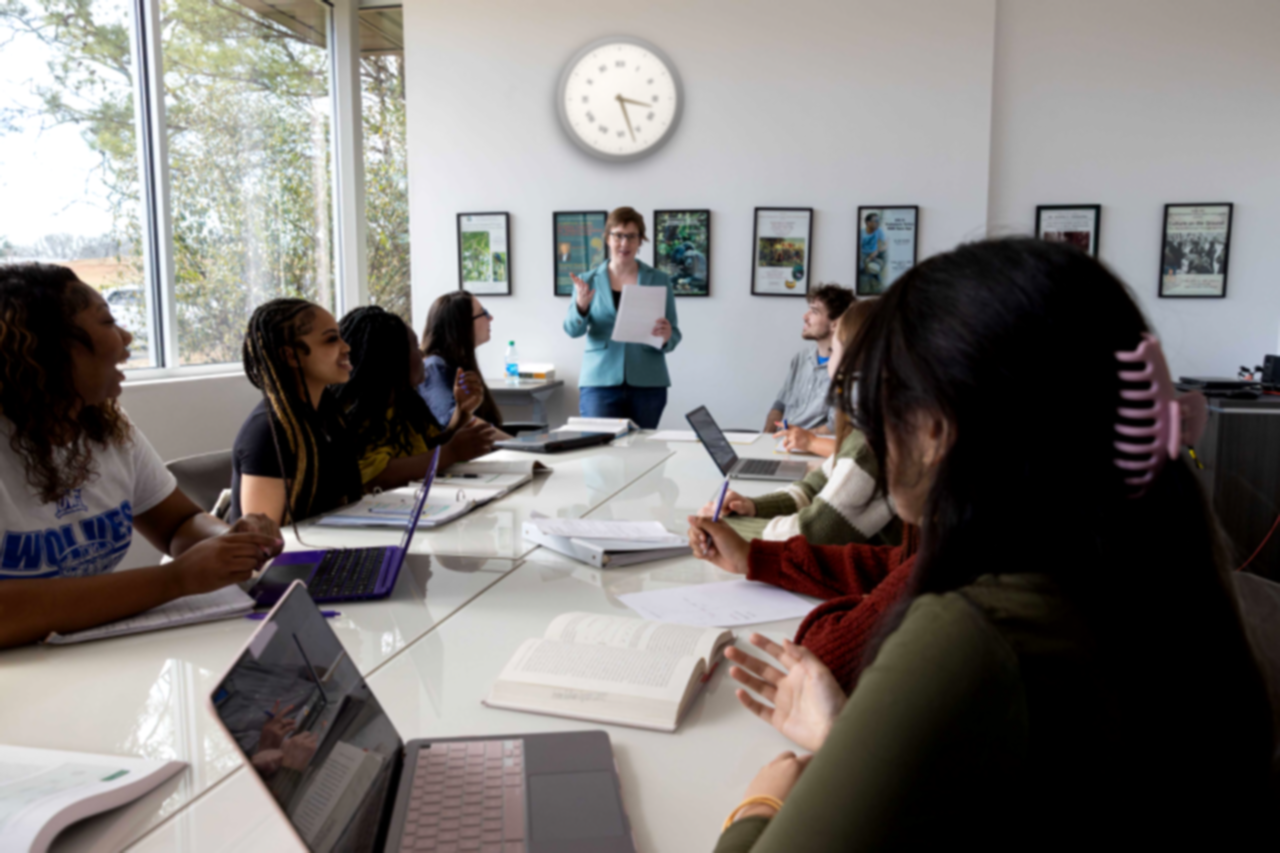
3:27
